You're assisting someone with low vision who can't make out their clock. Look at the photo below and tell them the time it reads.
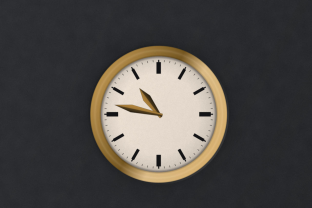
10:47
